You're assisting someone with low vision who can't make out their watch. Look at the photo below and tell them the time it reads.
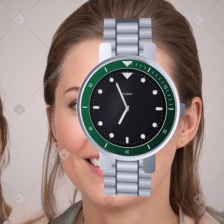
6:56
